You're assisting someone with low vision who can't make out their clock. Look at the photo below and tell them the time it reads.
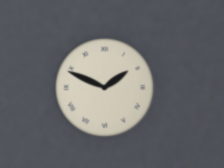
1:49
